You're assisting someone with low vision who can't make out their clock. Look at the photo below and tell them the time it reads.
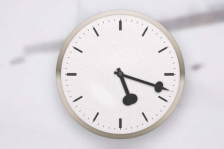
5:18
